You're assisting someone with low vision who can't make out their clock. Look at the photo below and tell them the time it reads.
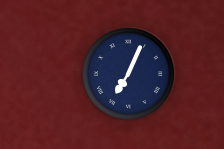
7:04
